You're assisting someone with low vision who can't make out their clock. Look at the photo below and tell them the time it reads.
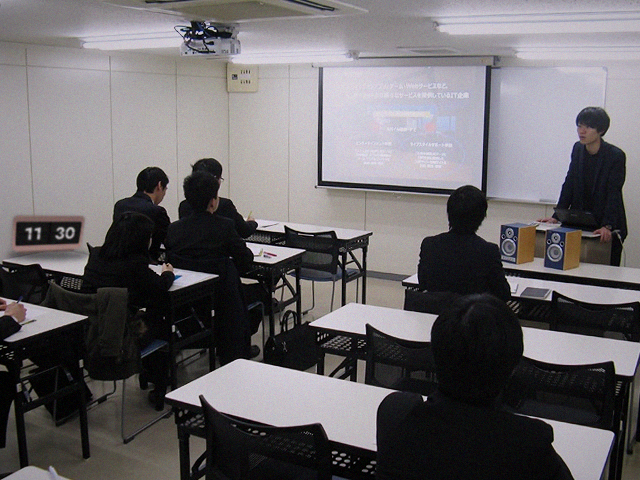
11:30
